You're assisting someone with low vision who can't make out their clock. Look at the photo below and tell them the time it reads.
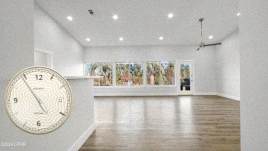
4:54
